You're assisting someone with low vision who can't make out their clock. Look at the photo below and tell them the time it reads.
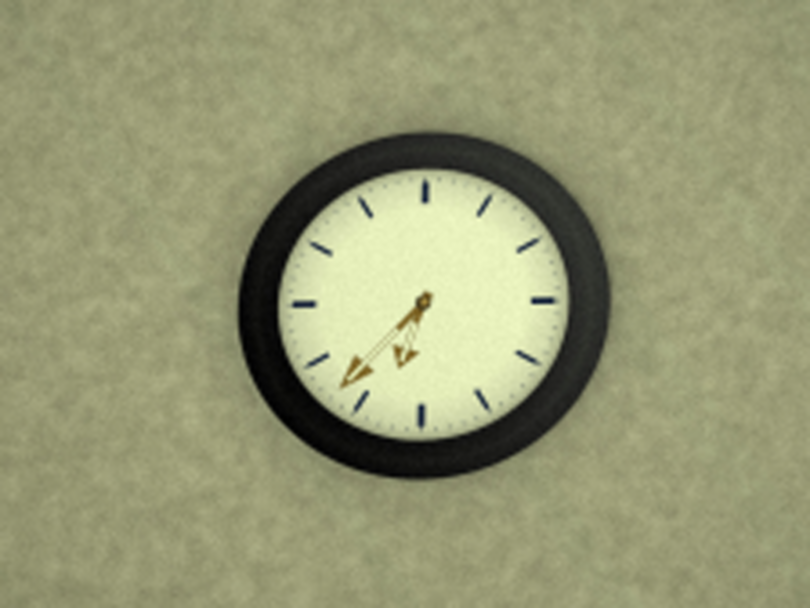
6:37
